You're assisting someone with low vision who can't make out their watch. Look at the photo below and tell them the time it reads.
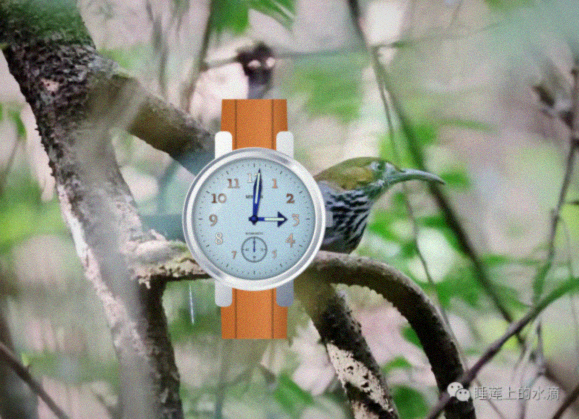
3:01
